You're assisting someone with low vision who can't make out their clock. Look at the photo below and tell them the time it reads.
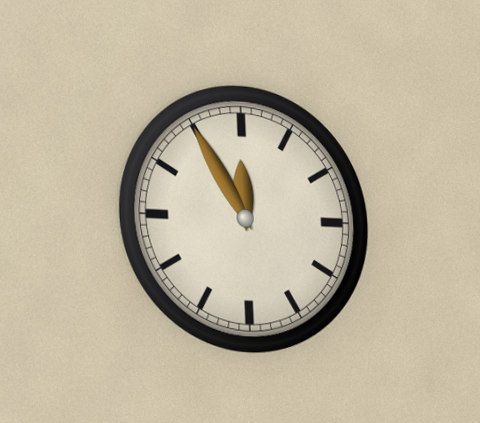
11:55
